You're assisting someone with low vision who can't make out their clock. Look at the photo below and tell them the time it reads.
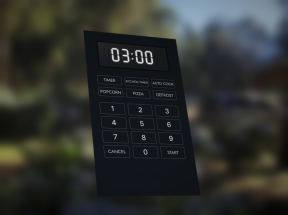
3:00
